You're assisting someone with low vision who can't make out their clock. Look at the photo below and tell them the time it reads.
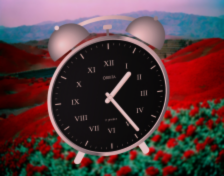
1:24
